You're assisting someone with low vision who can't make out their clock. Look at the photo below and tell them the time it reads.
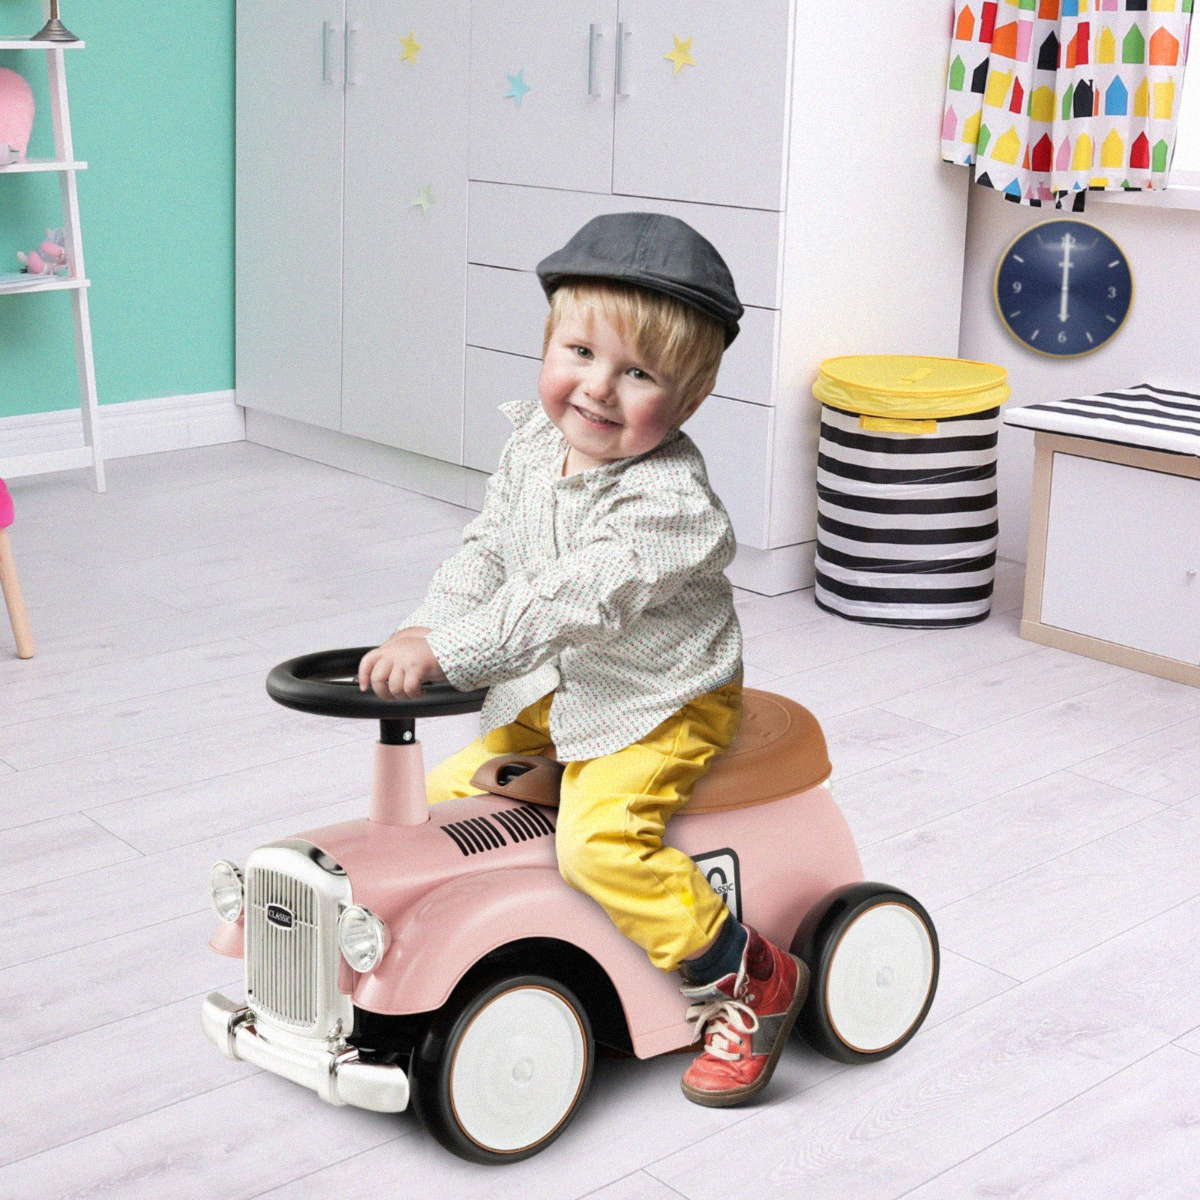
6:00
